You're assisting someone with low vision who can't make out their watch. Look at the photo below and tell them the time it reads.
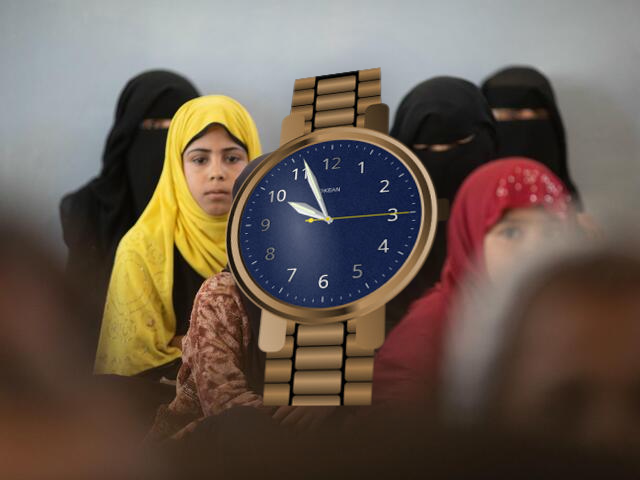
9:56:15
